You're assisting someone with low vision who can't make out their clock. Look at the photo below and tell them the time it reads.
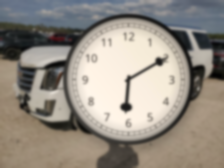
6:10
